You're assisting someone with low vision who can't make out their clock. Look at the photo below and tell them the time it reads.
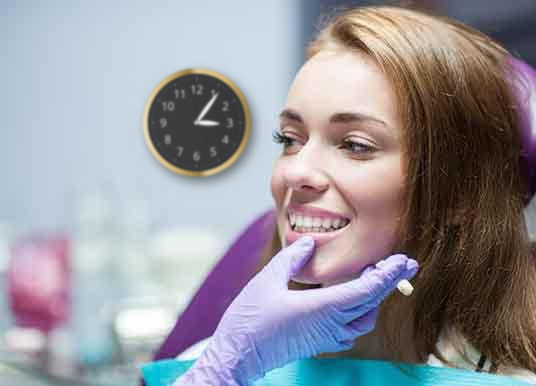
3:06
